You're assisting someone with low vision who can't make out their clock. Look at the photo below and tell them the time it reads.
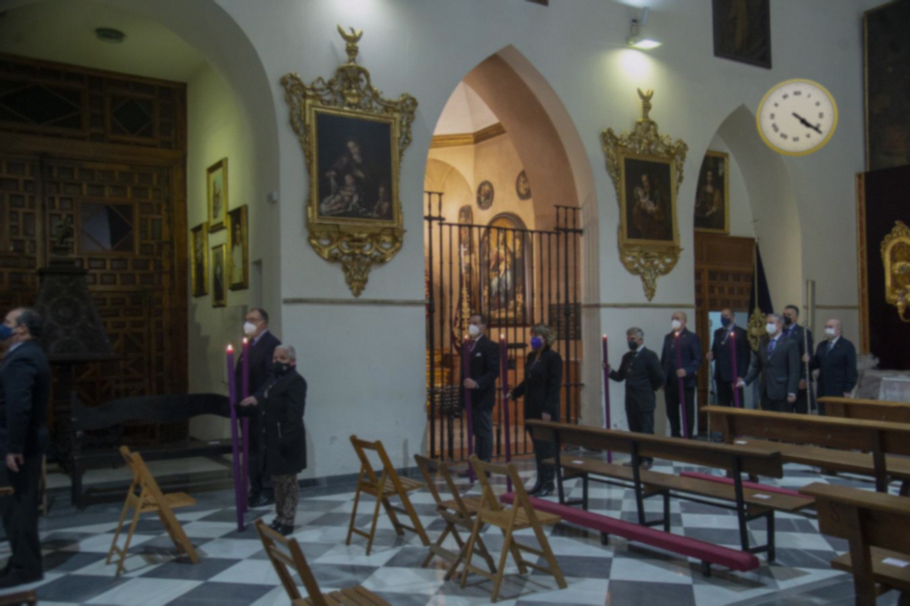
4:21
